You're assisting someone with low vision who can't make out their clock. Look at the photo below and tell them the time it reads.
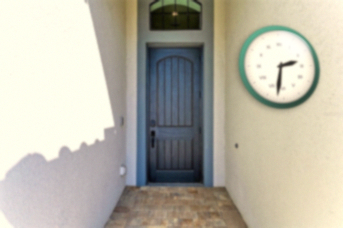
2:32
